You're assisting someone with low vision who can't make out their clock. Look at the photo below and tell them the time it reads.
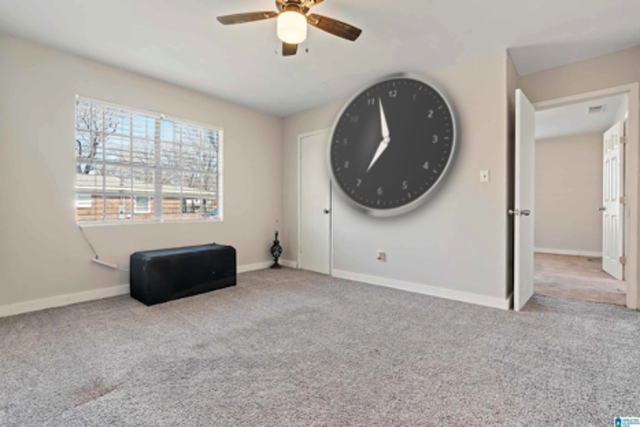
6:57
